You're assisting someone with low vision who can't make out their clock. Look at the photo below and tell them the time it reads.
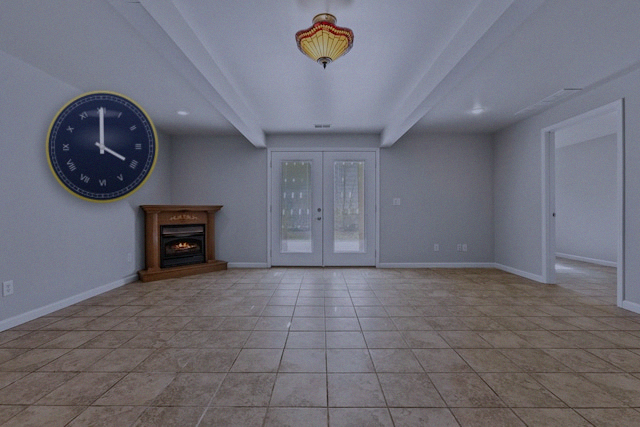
4:00
